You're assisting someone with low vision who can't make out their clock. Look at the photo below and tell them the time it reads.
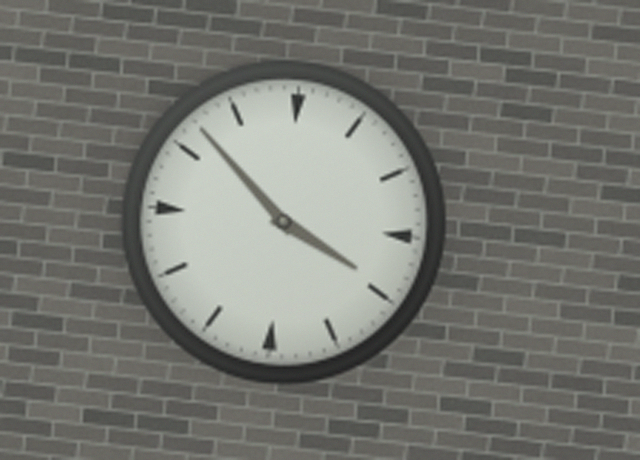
3:52
